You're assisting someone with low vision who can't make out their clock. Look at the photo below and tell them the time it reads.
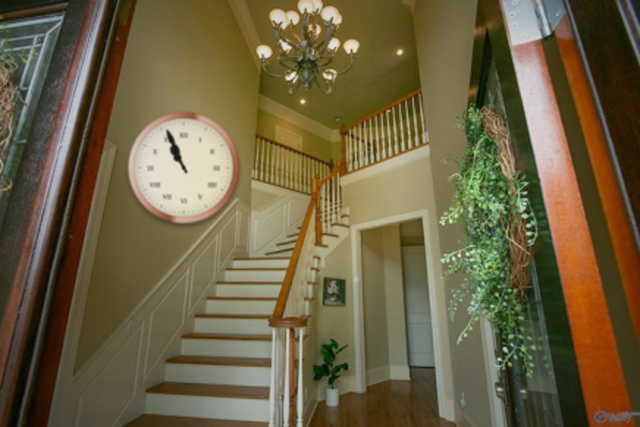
10:56
